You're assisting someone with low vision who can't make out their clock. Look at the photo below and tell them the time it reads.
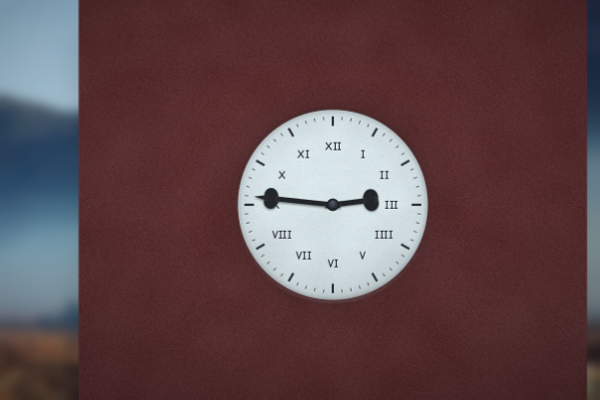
2:46
